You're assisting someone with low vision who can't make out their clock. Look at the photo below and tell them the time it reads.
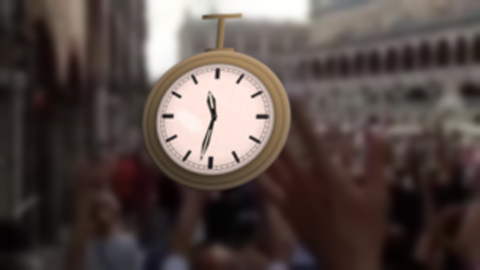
11:32
